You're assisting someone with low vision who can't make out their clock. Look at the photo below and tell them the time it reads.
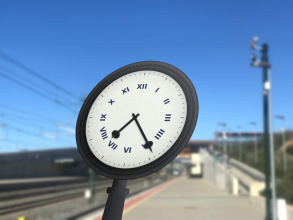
7:24
